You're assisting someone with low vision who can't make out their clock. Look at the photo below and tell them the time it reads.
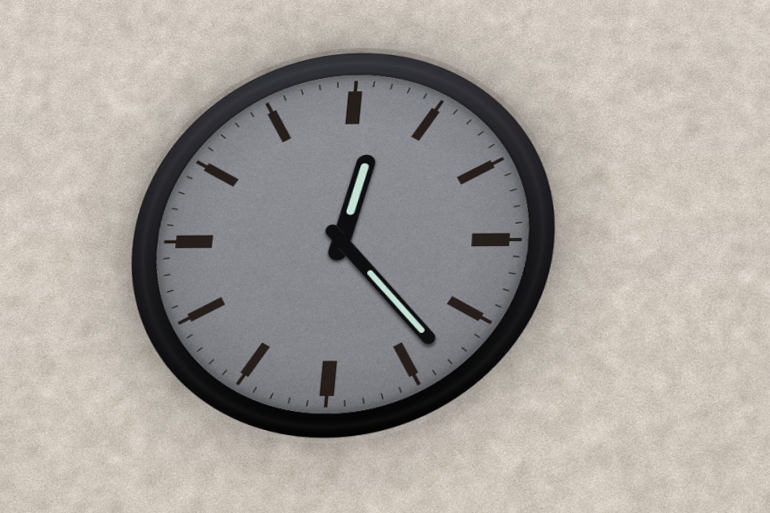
12:23
